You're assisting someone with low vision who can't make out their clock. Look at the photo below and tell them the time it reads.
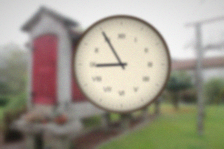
8:55
